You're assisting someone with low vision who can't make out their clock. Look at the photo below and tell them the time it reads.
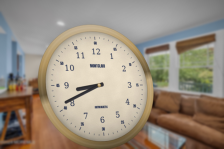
8:41
